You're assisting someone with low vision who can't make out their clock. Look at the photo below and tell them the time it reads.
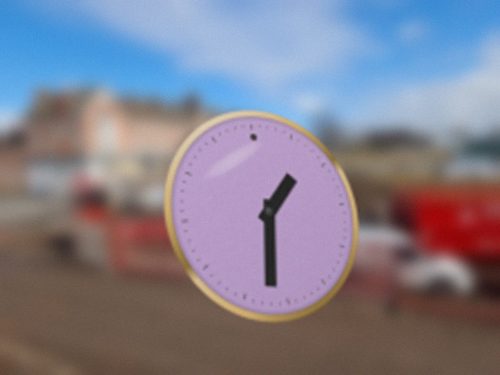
1:32
